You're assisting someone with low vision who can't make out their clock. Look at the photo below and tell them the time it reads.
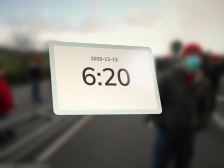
6:20
